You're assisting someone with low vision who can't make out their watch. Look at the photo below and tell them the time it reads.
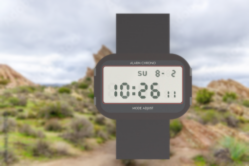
10:26
